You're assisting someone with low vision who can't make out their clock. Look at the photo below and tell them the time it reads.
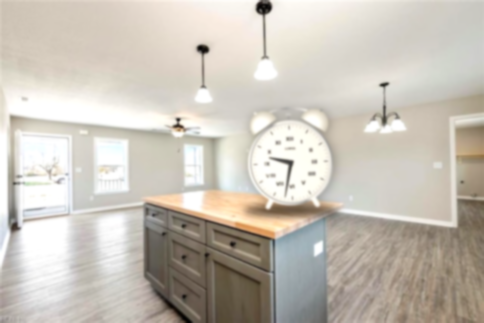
9:32
